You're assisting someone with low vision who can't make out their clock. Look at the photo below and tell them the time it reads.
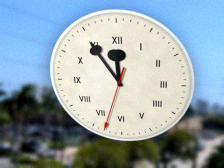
11:54:33
